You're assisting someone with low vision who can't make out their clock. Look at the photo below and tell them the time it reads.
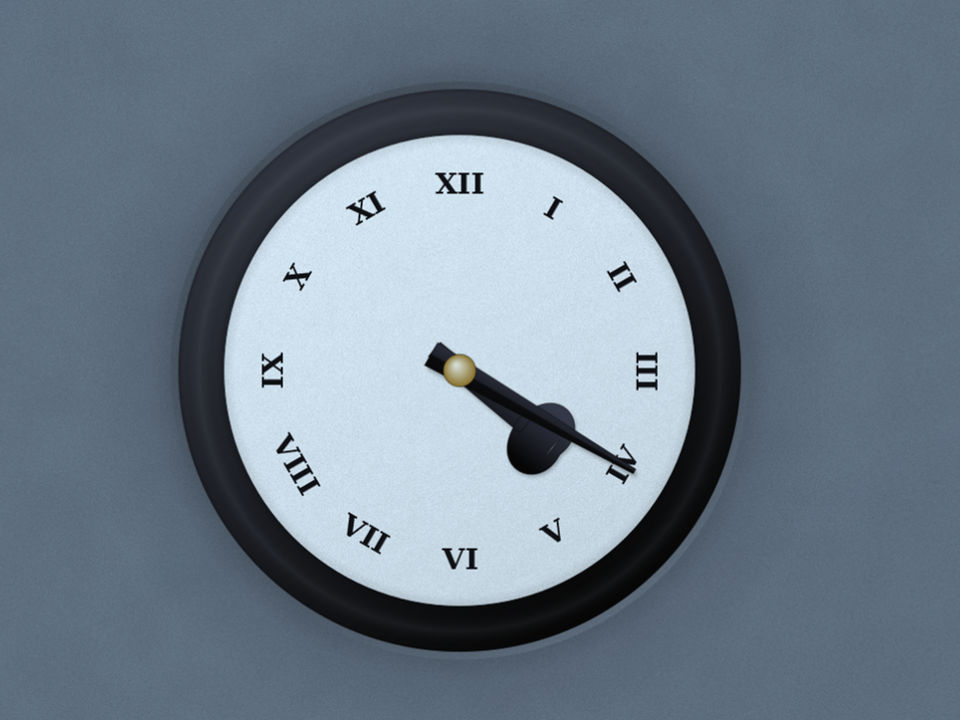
4:20
